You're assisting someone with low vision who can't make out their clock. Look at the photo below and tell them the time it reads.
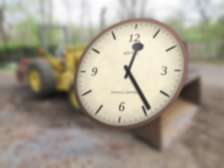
12:24
